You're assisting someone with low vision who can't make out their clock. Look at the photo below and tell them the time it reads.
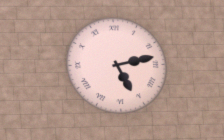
5:13
